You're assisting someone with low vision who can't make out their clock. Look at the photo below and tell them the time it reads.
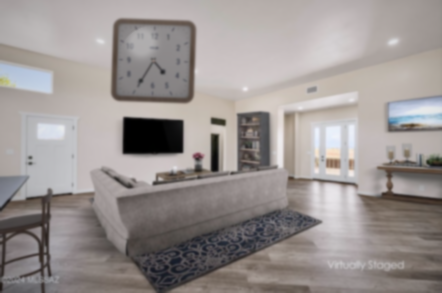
4:35
